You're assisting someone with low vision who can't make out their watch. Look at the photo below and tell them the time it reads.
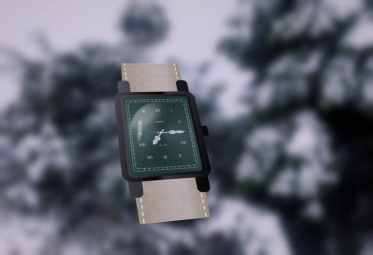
7:15
